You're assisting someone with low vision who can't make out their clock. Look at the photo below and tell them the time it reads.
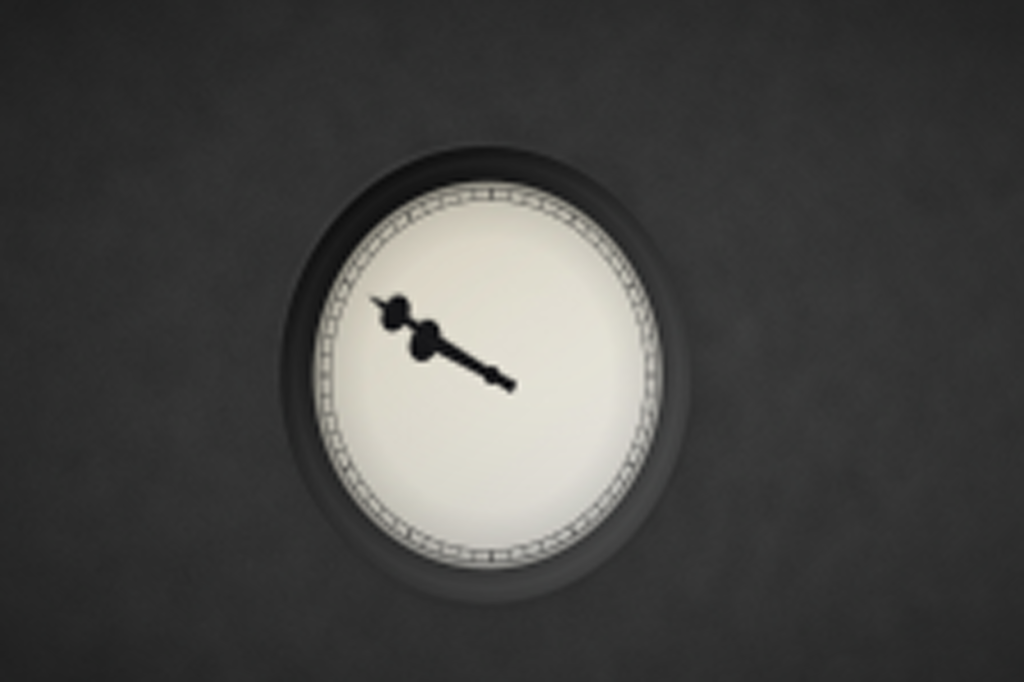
9:50
